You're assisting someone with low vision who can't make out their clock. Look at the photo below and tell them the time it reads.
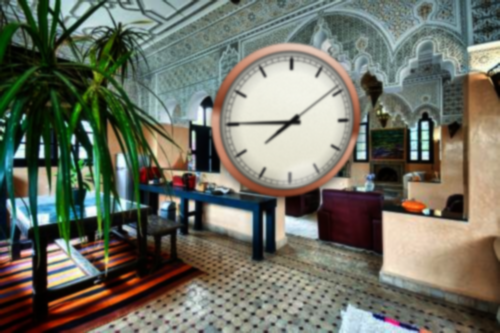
7:45:09
